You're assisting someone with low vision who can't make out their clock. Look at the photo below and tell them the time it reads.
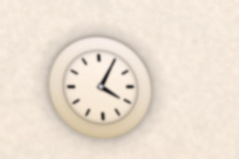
4:05
